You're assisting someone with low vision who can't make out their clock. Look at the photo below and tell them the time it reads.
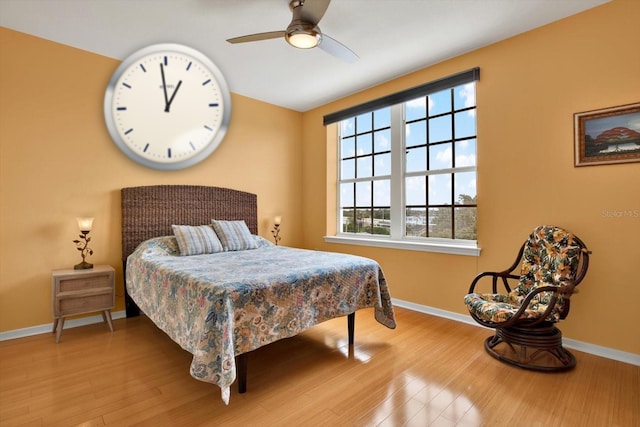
12:59
